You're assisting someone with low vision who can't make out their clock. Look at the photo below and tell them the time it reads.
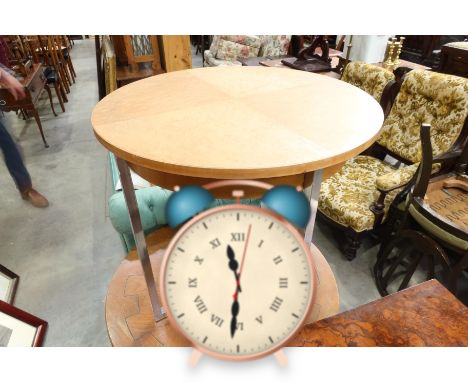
11:31:02
